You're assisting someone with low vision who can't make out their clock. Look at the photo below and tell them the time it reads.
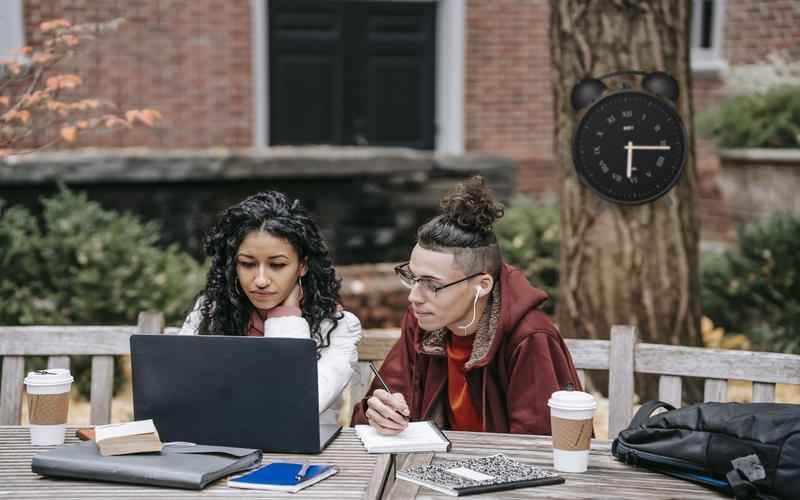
6:16
